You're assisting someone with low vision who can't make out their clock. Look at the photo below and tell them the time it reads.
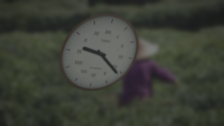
9:21
